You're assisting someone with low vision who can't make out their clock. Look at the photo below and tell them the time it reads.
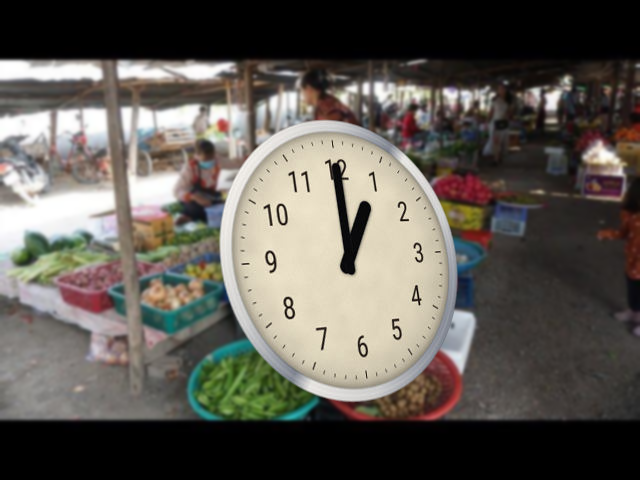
1:00
